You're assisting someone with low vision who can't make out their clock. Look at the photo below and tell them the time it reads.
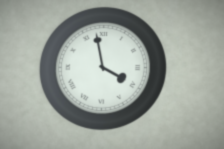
3:58
